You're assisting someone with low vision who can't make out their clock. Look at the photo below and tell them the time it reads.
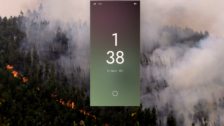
1:38
